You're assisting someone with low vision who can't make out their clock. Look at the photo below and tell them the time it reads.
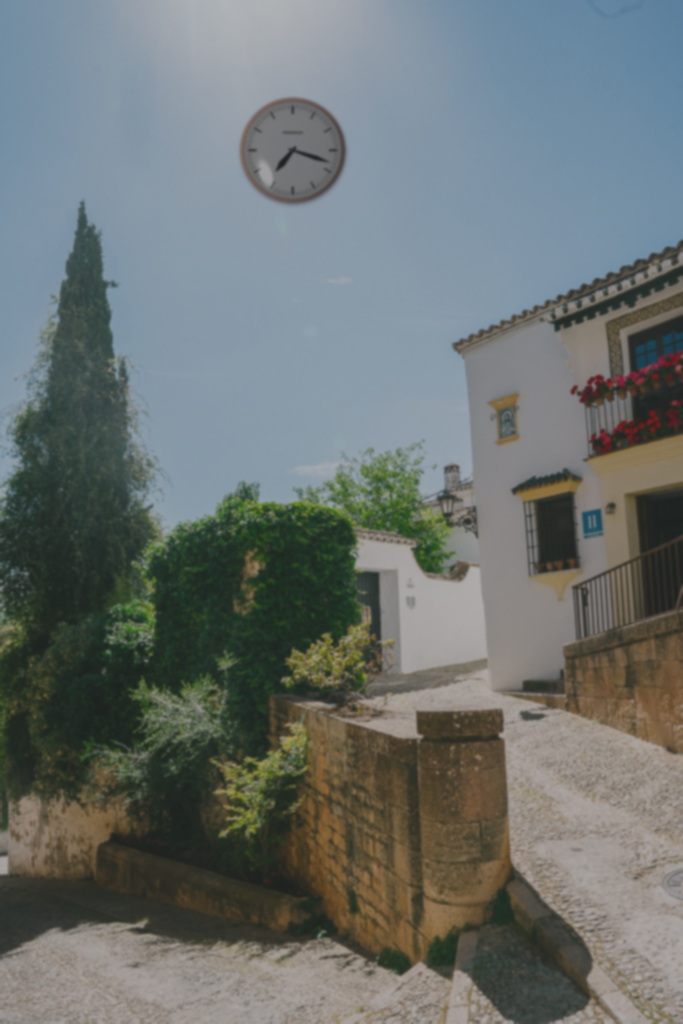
7:18
